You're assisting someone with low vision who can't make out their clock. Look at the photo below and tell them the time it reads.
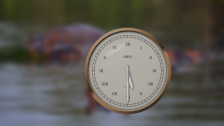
5:30
